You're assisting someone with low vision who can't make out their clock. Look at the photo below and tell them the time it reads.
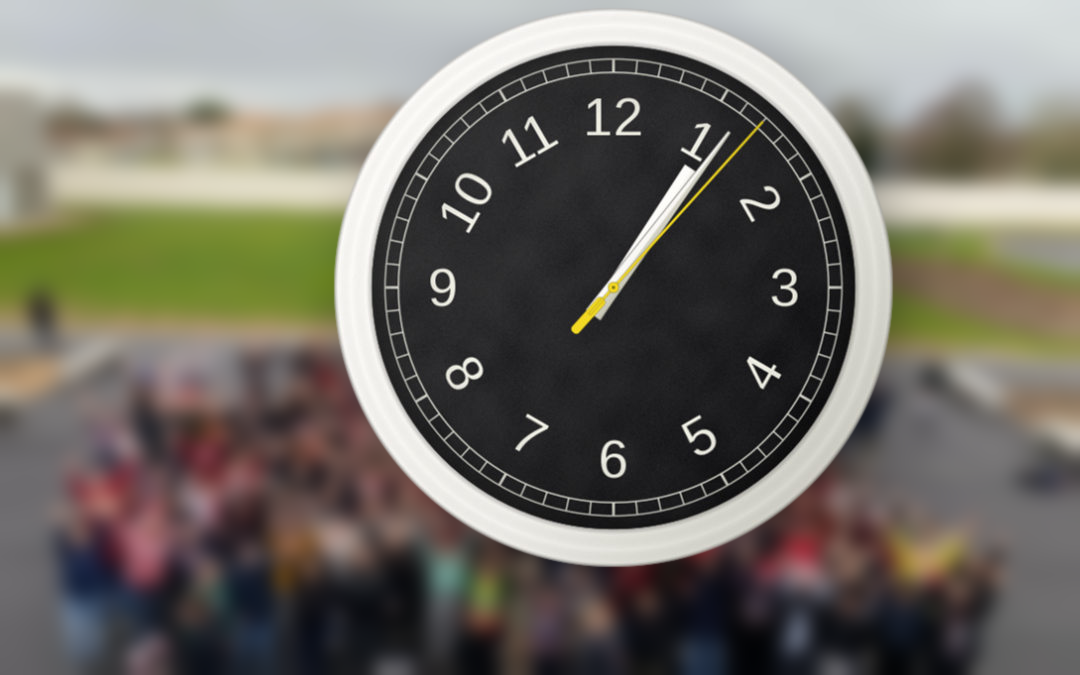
1:06:07
